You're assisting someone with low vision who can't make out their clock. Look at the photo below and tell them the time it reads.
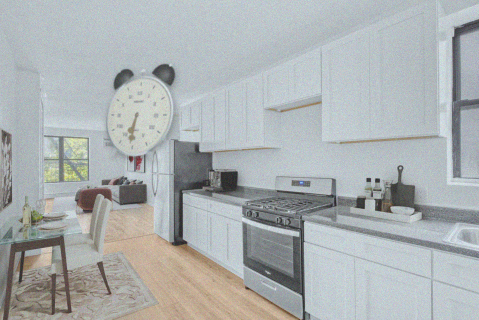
6:31
